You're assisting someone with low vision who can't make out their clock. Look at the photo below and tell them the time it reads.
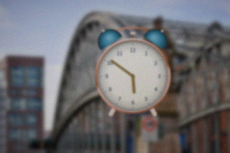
5:51
